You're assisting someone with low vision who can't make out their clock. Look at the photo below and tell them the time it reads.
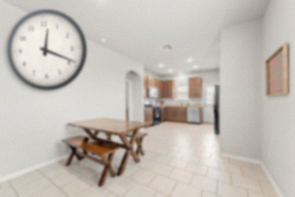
12:19
